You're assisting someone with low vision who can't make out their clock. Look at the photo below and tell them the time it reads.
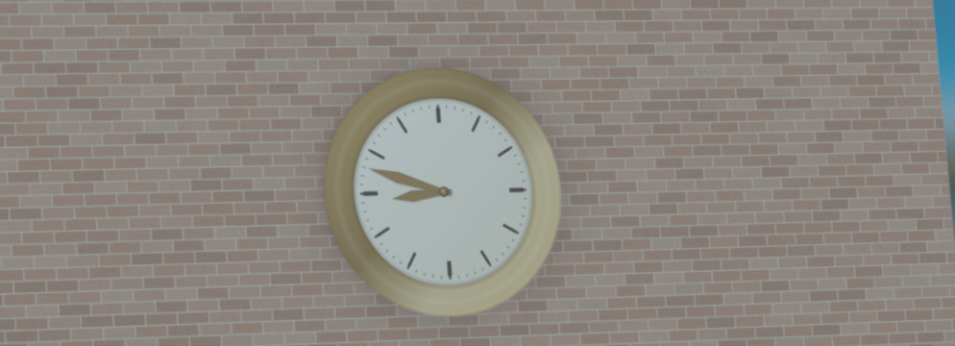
8:48
